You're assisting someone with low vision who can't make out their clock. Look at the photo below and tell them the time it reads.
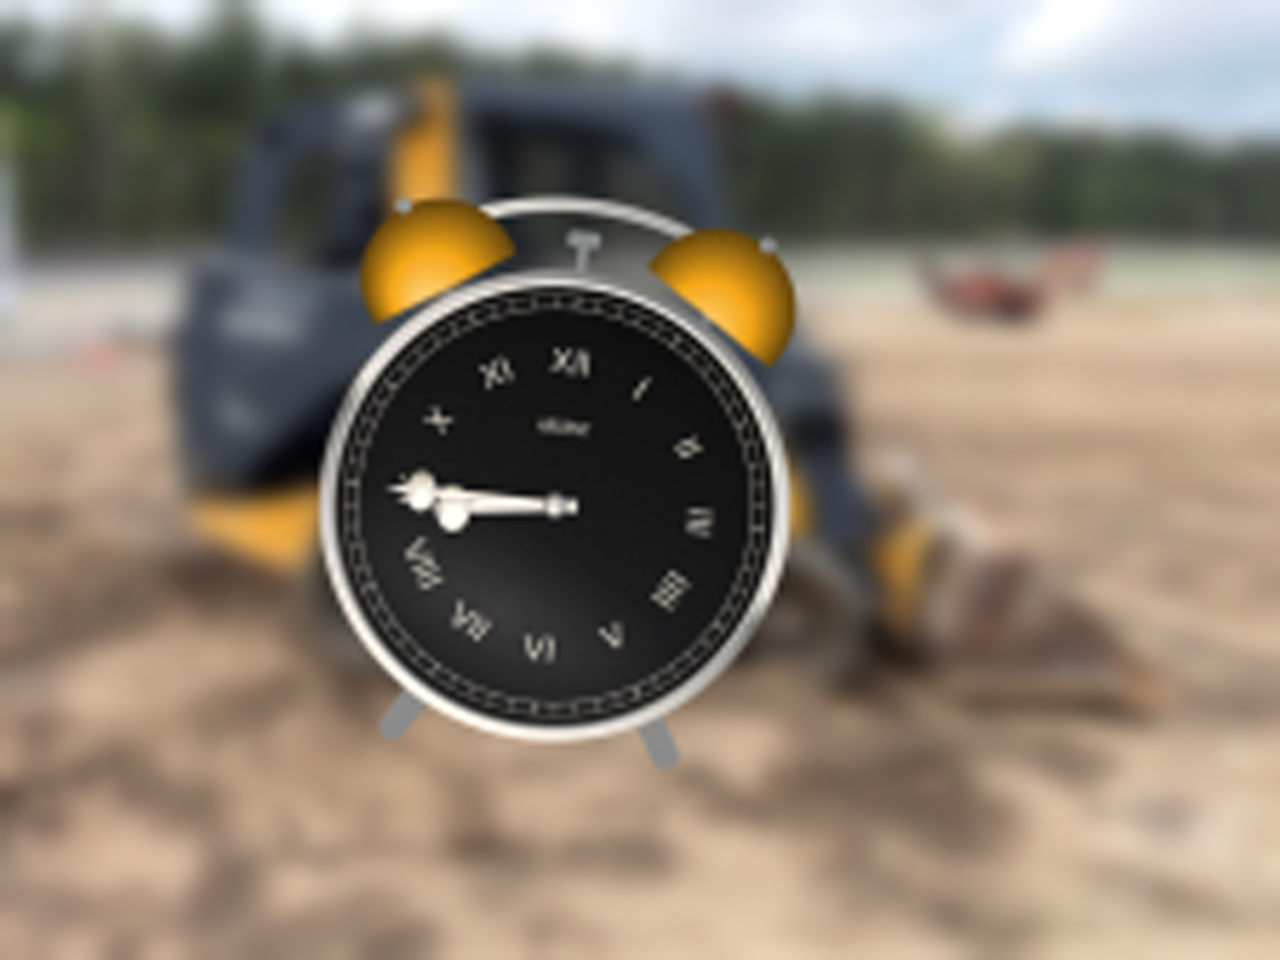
8:45
